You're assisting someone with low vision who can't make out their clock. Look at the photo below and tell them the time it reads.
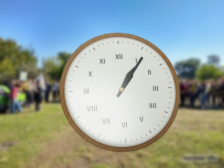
1:06
